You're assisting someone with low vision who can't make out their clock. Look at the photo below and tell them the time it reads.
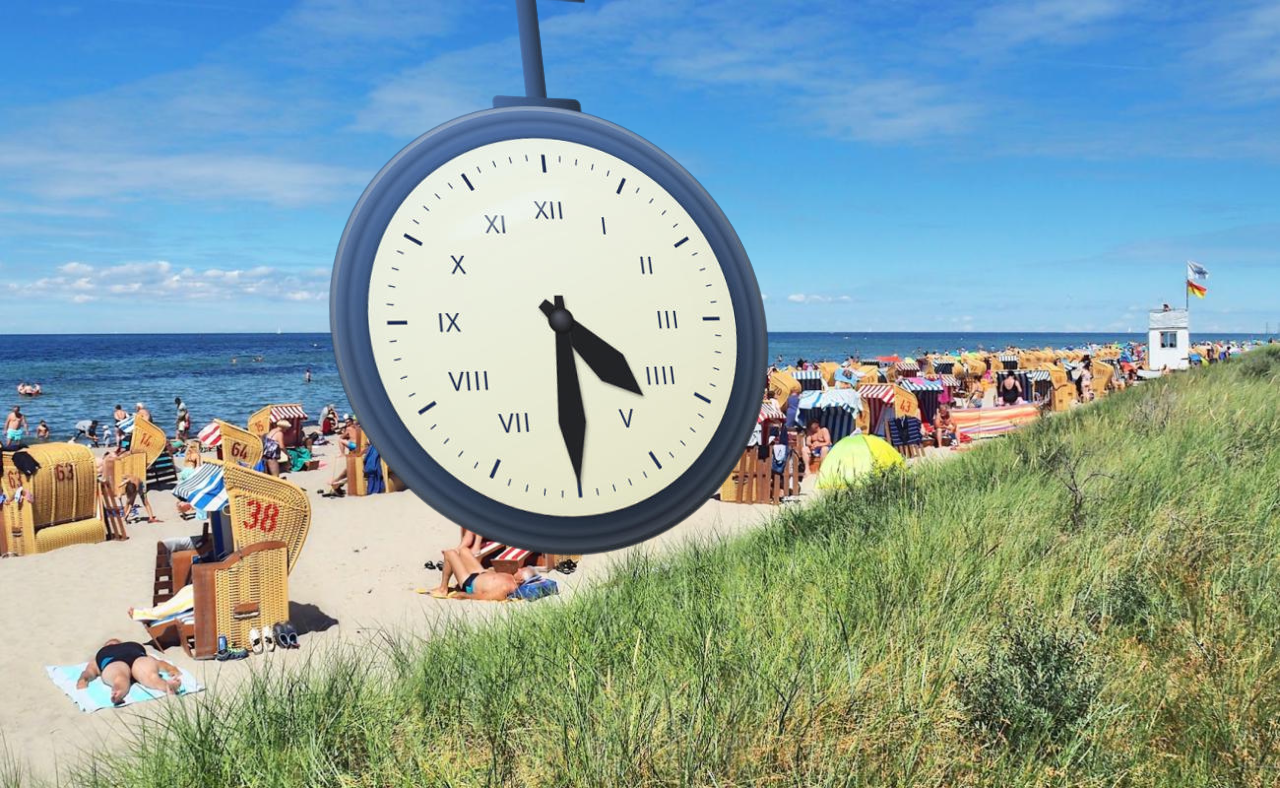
4:30
